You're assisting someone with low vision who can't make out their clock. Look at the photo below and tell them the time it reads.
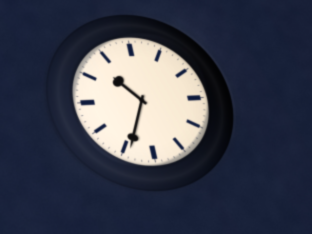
10:34
